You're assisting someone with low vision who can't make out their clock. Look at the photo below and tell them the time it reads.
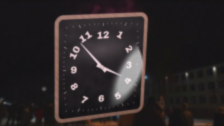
3:53
